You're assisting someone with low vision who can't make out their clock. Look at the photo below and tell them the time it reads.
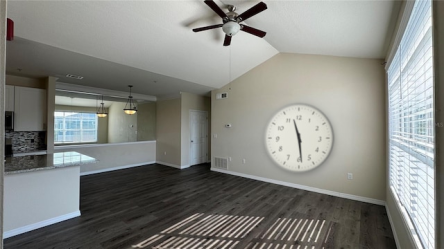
11:29
